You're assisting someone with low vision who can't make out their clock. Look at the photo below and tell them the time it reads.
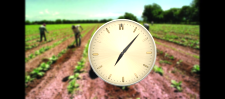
7:07
